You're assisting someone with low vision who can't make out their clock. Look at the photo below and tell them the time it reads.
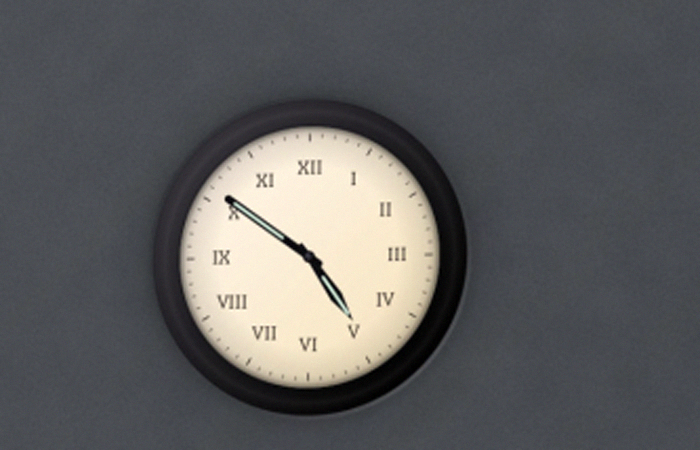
4:51
